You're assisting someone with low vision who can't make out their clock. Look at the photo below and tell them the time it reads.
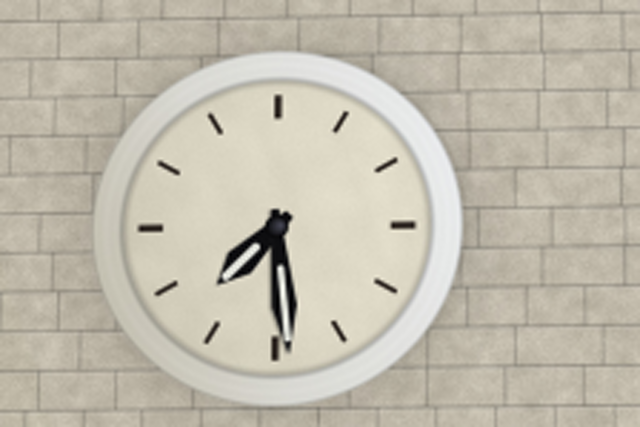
7:29
